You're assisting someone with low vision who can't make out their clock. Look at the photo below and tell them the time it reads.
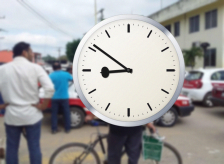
8:51
